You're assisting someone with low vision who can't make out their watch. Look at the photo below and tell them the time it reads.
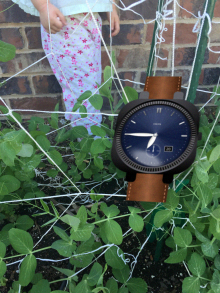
6:45
